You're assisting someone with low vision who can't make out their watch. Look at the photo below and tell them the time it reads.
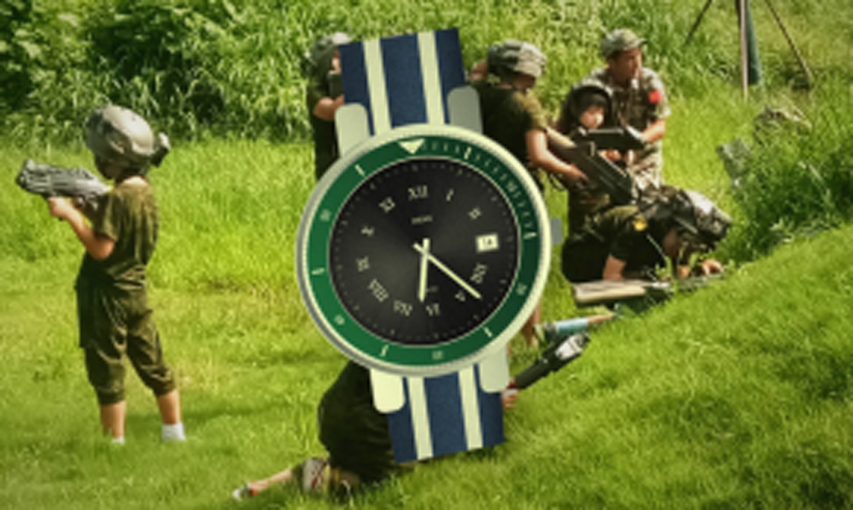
6:23
